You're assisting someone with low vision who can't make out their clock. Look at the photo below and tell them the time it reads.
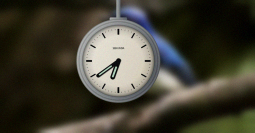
6:39
